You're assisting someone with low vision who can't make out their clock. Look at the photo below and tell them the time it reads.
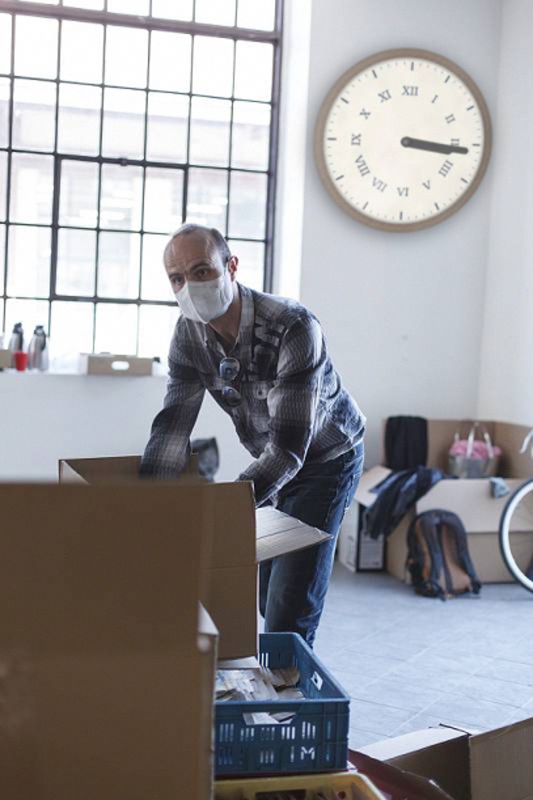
3:16
